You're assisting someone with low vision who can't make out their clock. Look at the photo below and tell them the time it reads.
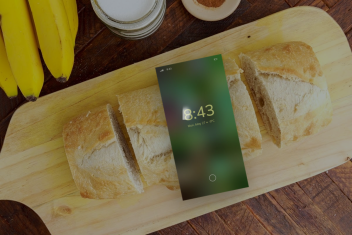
8:43
